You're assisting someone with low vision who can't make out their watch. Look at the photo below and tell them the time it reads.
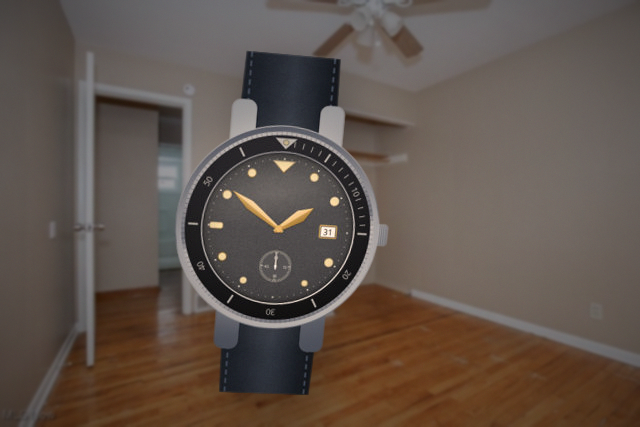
1:51
